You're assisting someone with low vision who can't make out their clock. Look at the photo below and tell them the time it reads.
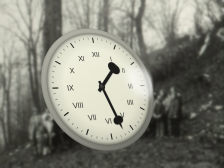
1:27
